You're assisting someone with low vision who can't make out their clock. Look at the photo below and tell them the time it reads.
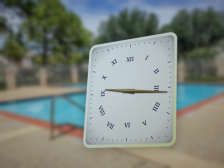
9:16
